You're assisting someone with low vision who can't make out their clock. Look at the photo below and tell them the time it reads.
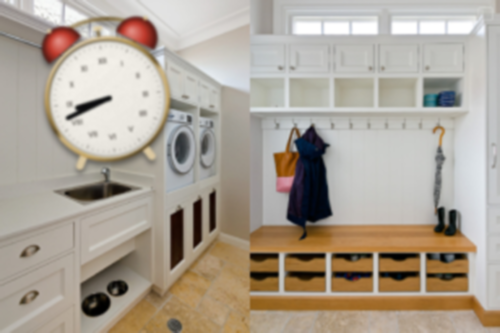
8:42
